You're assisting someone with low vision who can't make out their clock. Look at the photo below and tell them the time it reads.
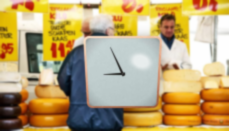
8:56
